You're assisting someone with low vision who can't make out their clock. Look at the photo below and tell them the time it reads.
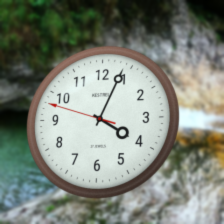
4:03:48
